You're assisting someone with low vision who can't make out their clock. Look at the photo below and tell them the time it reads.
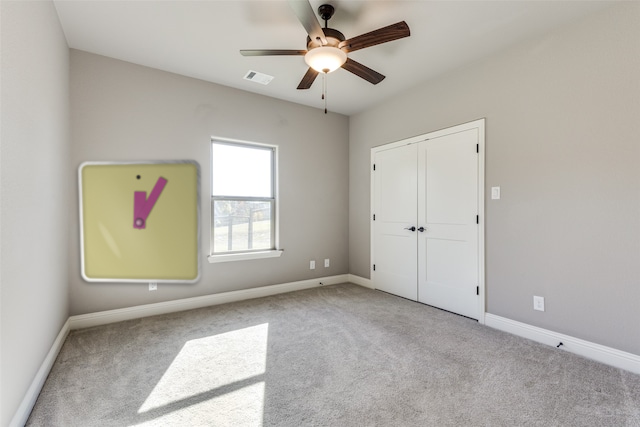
12:05
